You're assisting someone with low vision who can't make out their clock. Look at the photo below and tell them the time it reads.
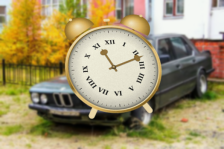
11:12
